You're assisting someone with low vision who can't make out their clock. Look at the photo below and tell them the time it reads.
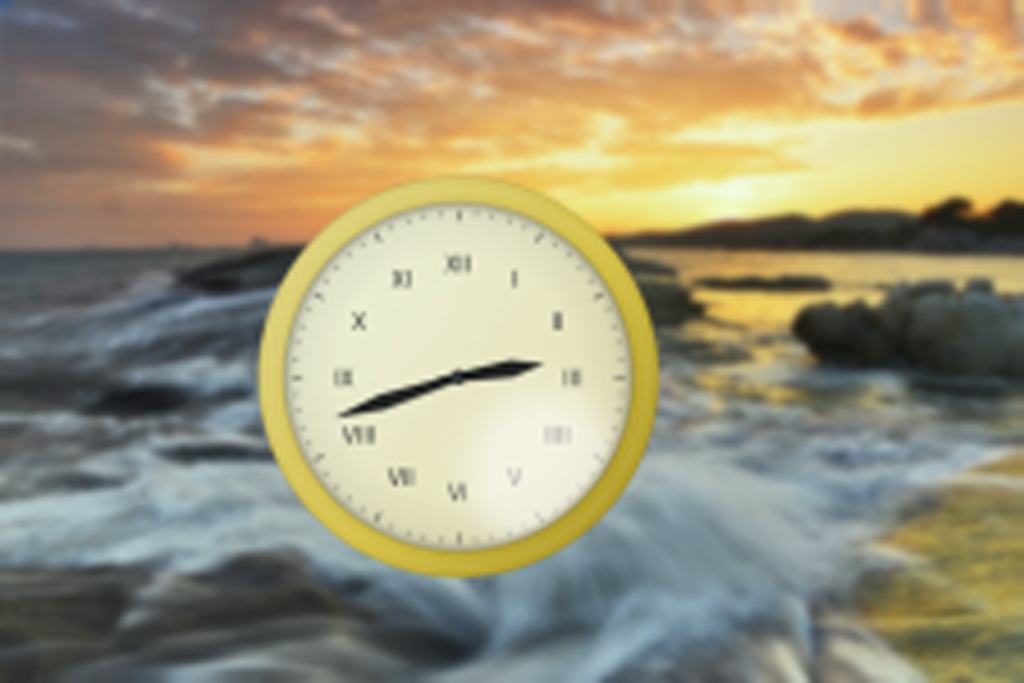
2:42
